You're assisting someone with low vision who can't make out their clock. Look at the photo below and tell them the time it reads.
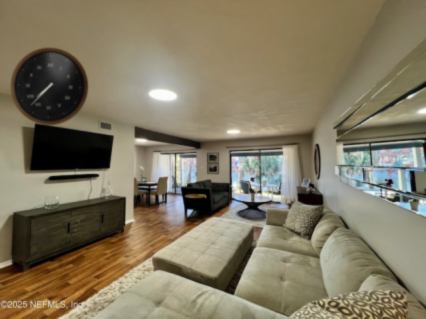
7:37
